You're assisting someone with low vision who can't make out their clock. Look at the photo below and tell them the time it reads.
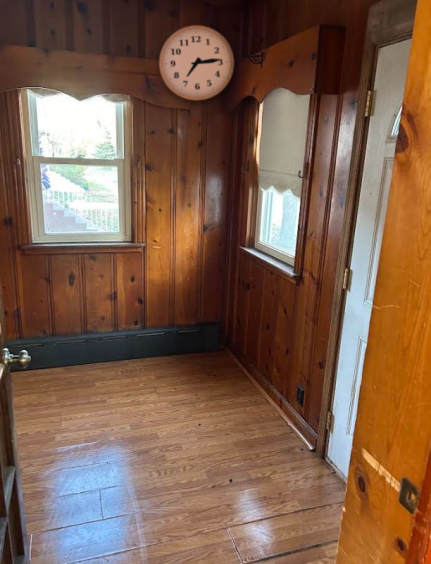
7:14
